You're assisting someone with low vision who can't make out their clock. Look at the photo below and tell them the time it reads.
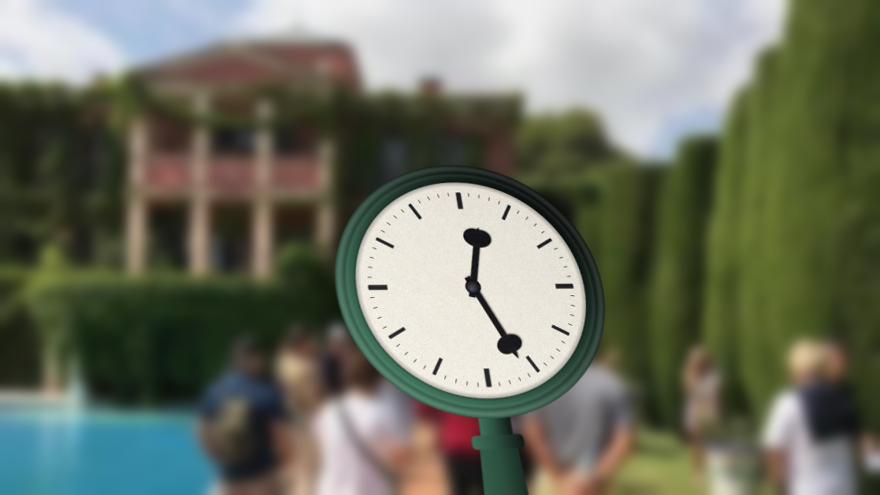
12:26
